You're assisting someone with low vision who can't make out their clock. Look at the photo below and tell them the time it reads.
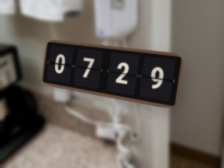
7:29
